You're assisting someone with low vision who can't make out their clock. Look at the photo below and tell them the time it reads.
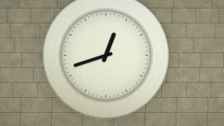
12:42
